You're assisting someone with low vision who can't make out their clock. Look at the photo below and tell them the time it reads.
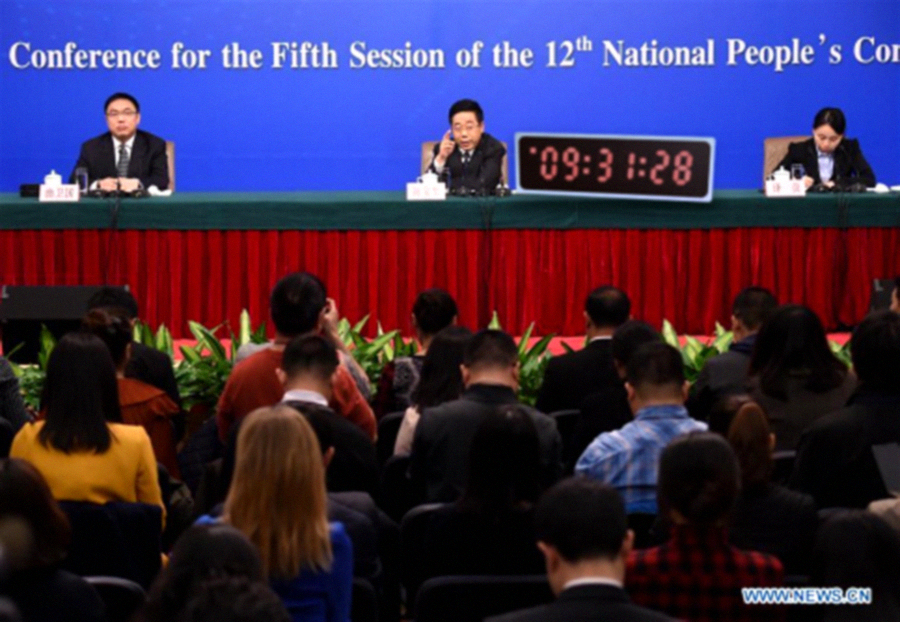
9:31:28
